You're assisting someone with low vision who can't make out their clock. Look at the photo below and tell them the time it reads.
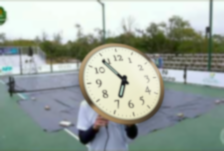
6:54
